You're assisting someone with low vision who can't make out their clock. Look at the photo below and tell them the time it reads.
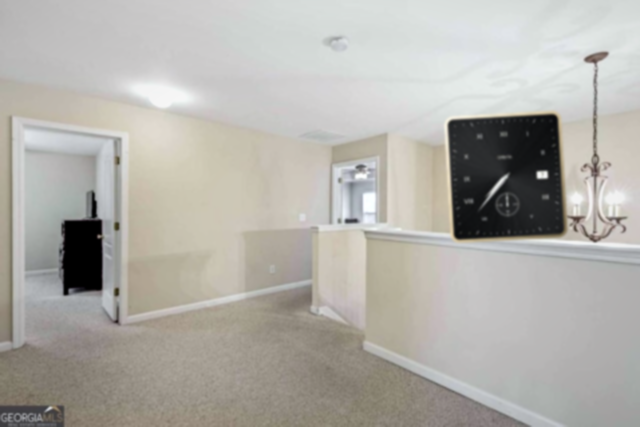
7:37
